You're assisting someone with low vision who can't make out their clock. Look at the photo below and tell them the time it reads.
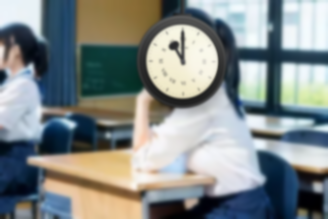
11:00
